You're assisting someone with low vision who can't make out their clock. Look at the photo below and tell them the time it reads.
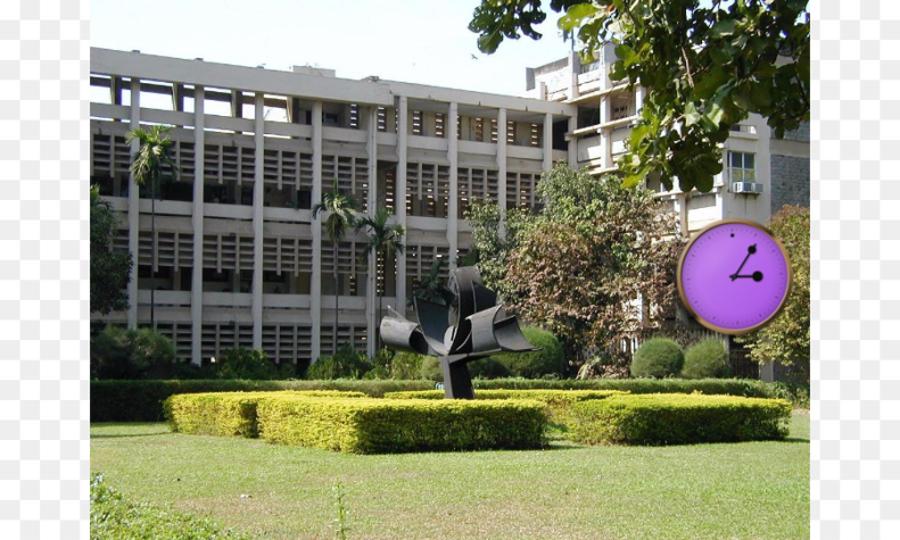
3:06
